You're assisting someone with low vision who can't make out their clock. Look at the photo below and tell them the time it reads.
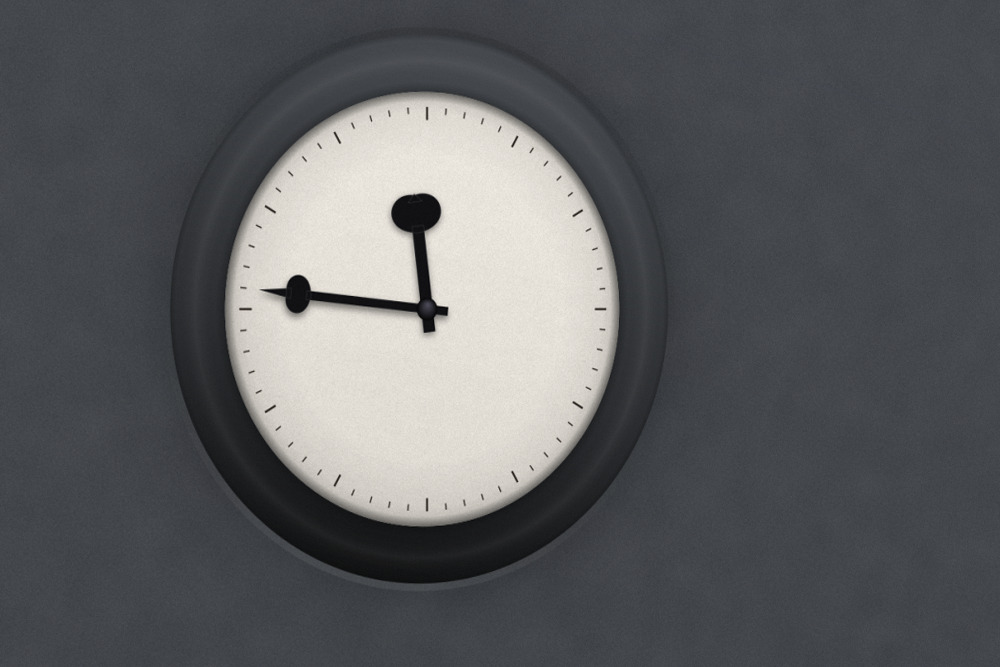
11:46
